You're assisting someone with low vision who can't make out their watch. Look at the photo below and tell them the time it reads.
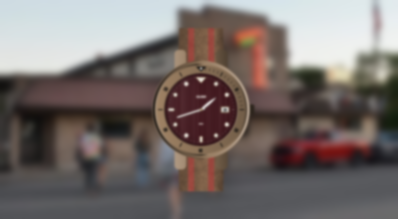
1:42
